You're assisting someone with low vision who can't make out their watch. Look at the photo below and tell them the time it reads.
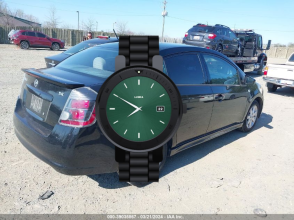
7:50
